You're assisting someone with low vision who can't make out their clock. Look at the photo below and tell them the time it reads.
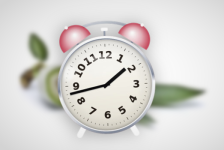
1:43
